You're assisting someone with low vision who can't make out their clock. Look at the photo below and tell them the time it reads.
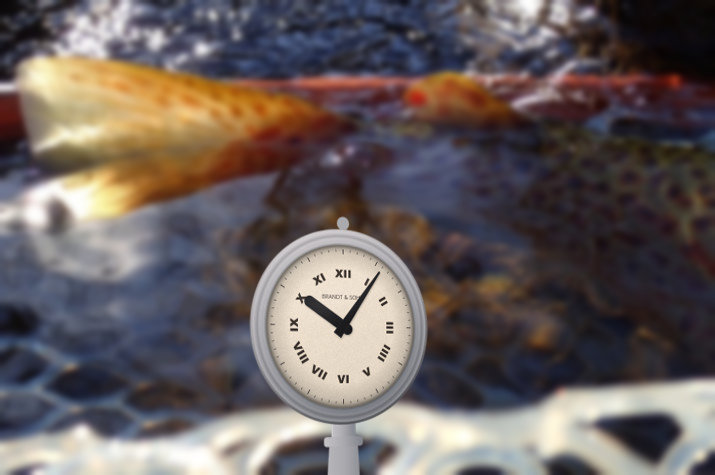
10:06
